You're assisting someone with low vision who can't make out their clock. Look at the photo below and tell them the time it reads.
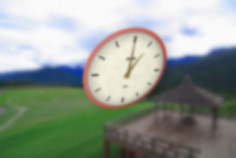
1:00
